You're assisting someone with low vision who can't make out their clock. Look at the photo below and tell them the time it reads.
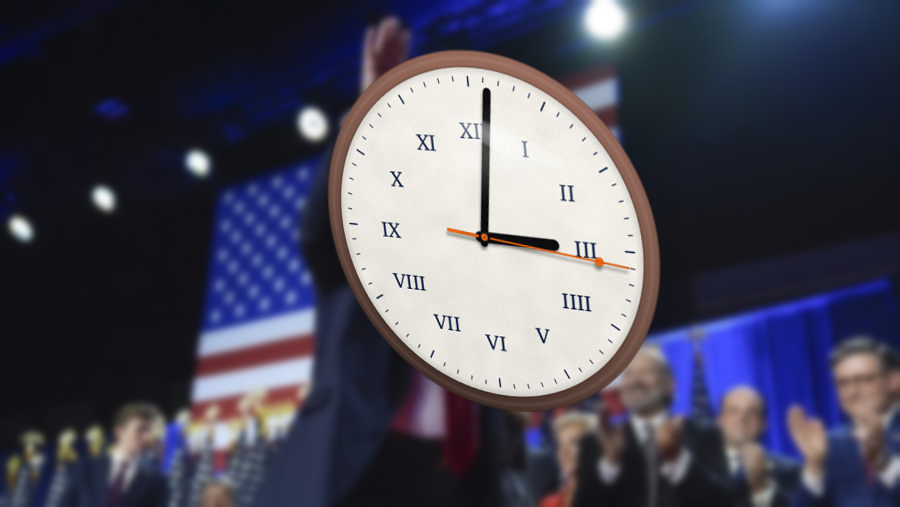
3:01:16
